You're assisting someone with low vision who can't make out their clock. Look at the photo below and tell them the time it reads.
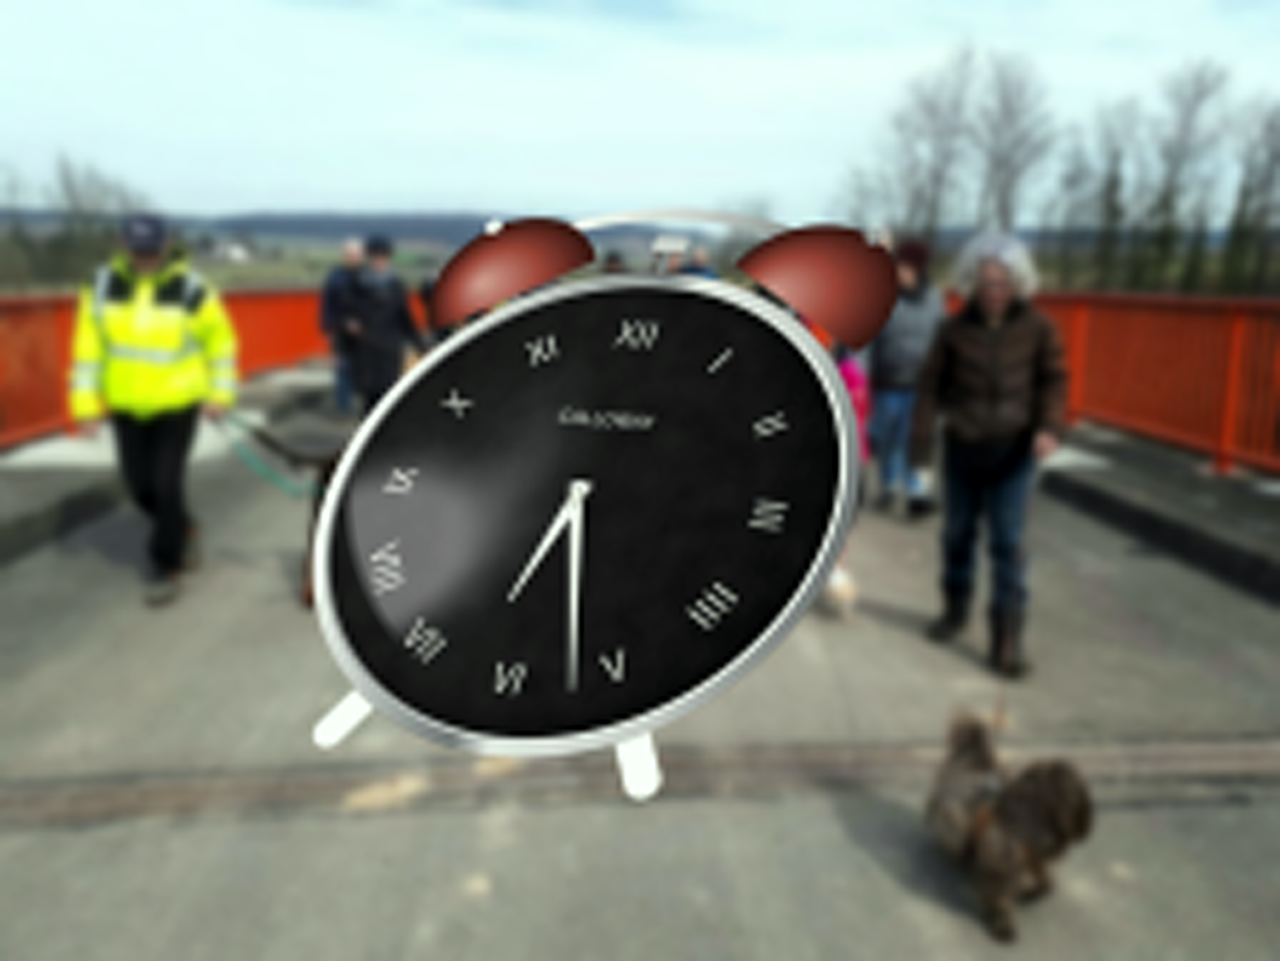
6:27
